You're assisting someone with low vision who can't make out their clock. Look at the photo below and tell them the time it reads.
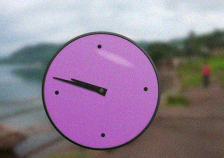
9:48
